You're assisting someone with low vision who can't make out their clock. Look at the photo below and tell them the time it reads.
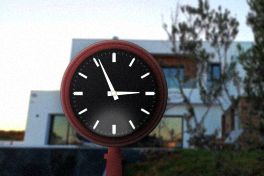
2:56
